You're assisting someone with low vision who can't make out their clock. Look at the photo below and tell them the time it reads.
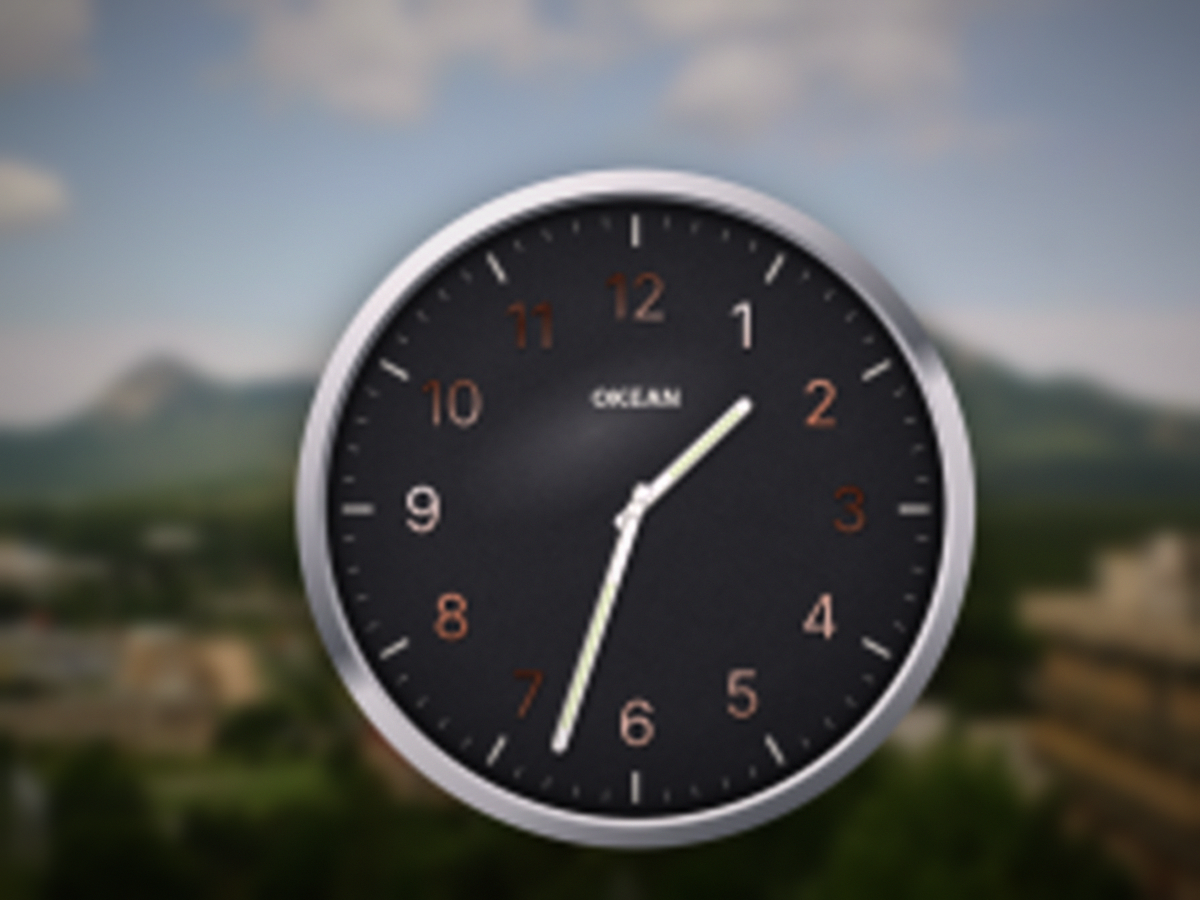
1:33
